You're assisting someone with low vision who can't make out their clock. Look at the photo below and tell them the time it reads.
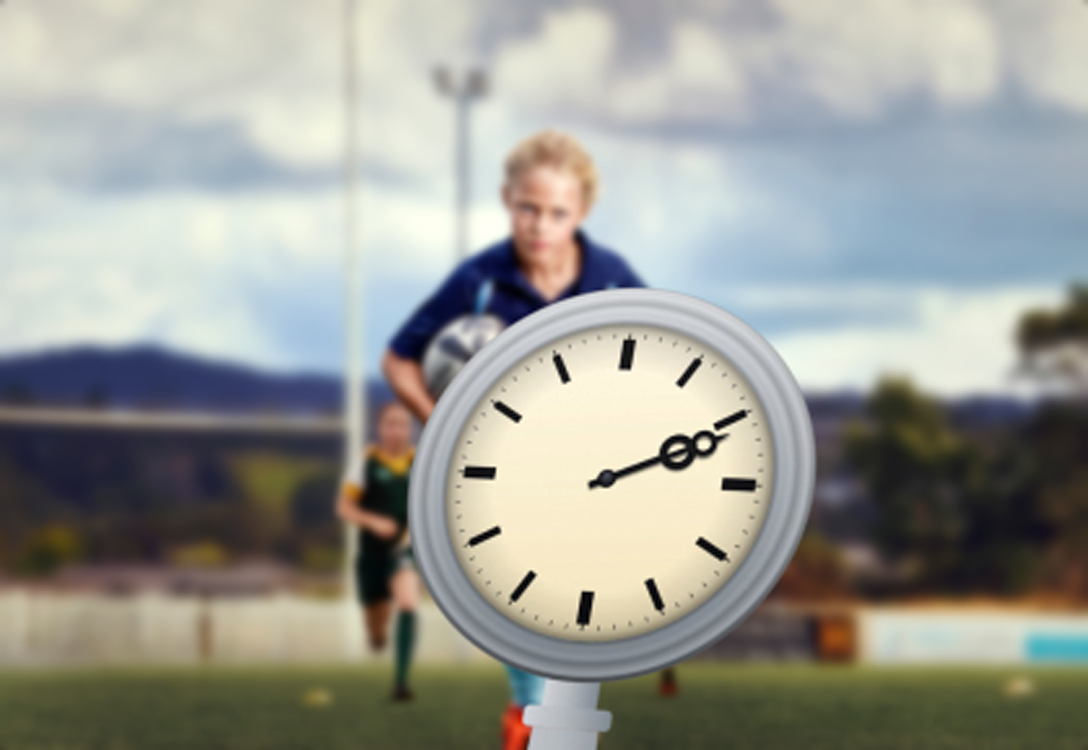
2:11
